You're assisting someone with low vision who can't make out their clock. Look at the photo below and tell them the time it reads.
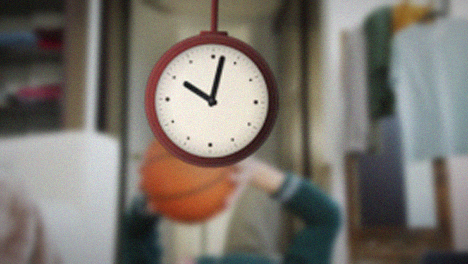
10:02
